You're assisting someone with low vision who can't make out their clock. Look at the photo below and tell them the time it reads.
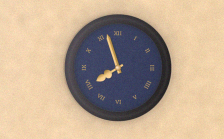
7:57
